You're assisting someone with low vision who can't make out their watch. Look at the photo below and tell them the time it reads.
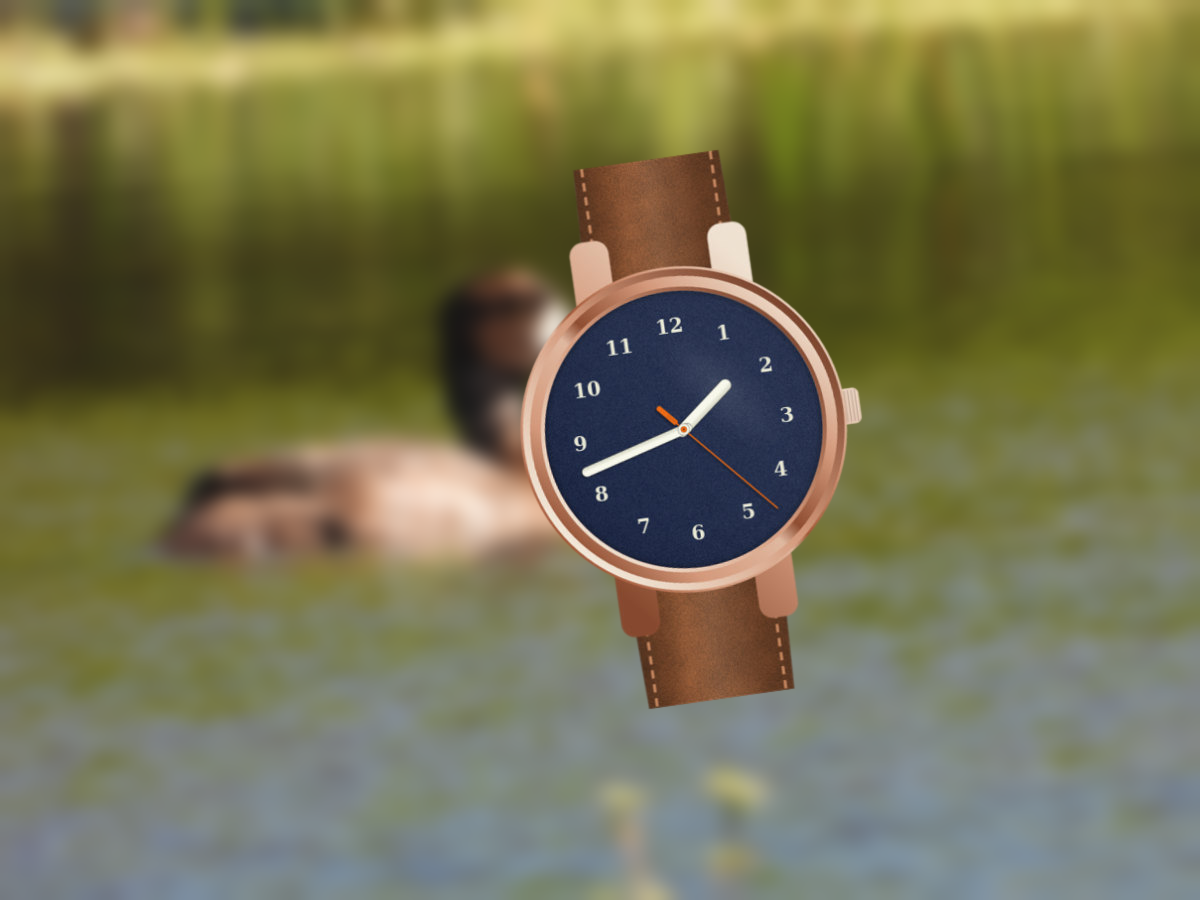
1:42:23
